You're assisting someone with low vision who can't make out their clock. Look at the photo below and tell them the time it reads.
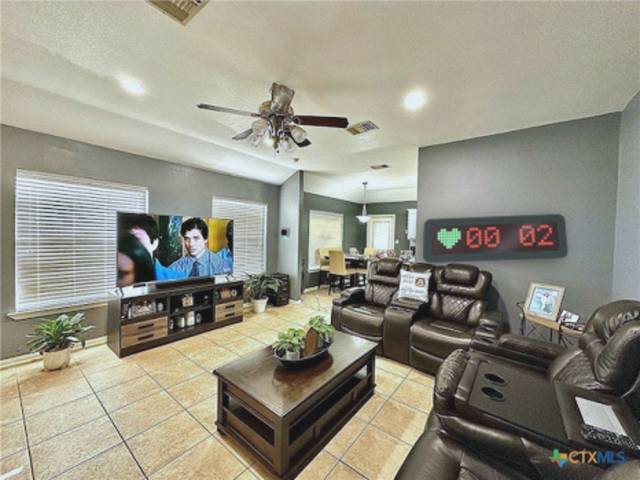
0:02
